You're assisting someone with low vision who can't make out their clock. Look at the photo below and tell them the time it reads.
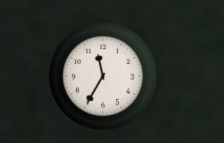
11:35
